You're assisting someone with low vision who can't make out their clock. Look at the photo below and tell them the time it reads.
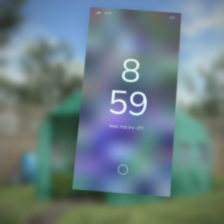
8:59
